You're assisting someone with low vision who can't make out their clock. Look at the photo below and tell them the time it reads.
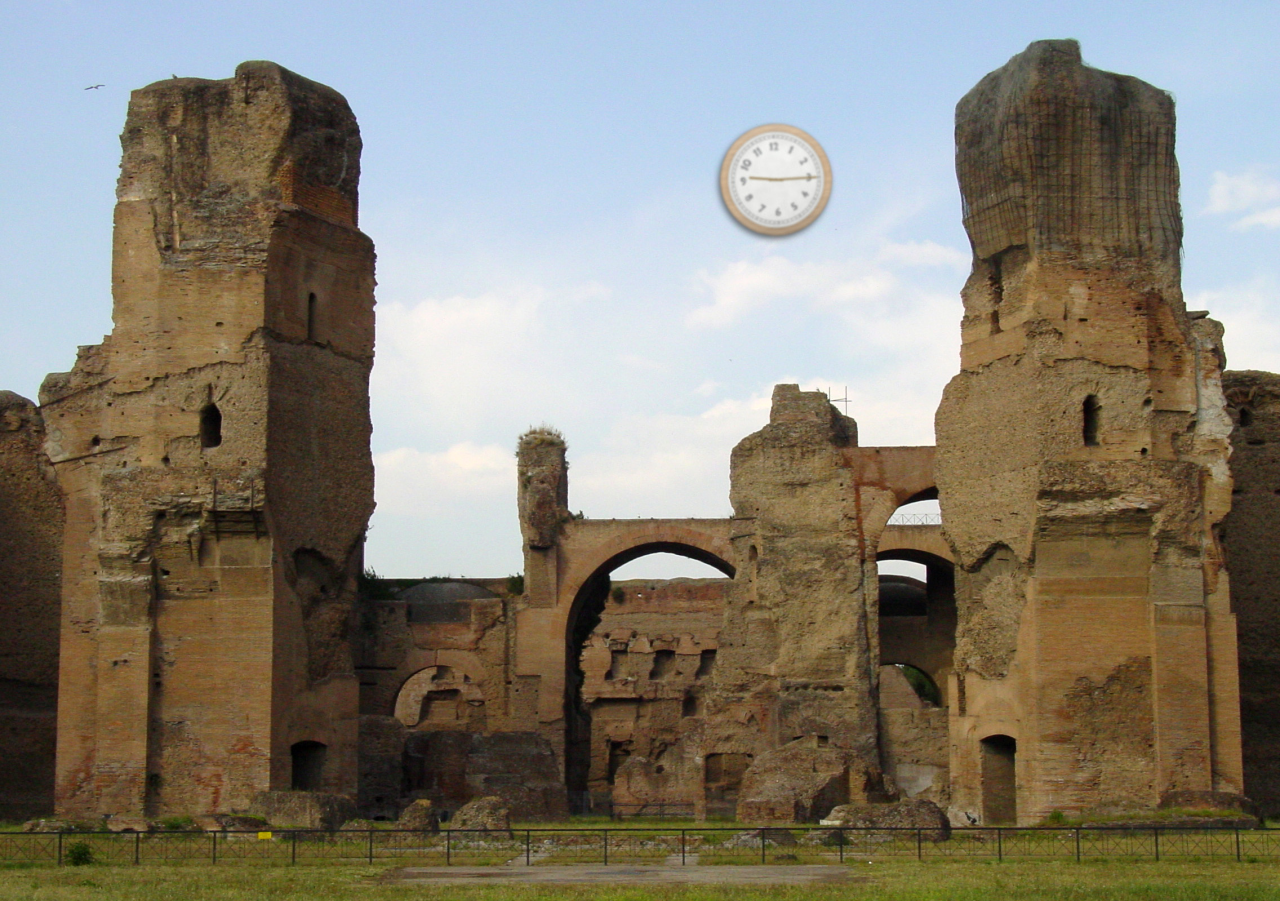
9:15
